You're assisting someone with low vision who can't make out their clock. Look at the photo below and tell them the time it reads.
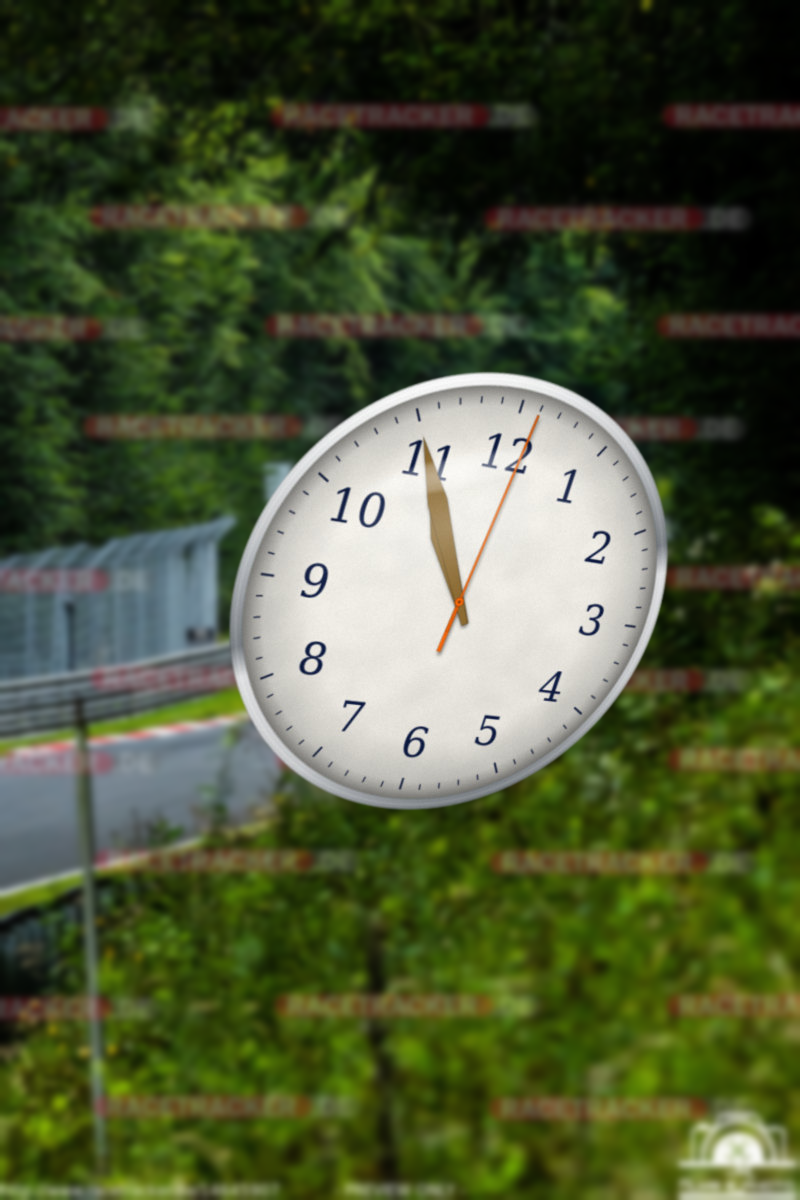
10:55:01
